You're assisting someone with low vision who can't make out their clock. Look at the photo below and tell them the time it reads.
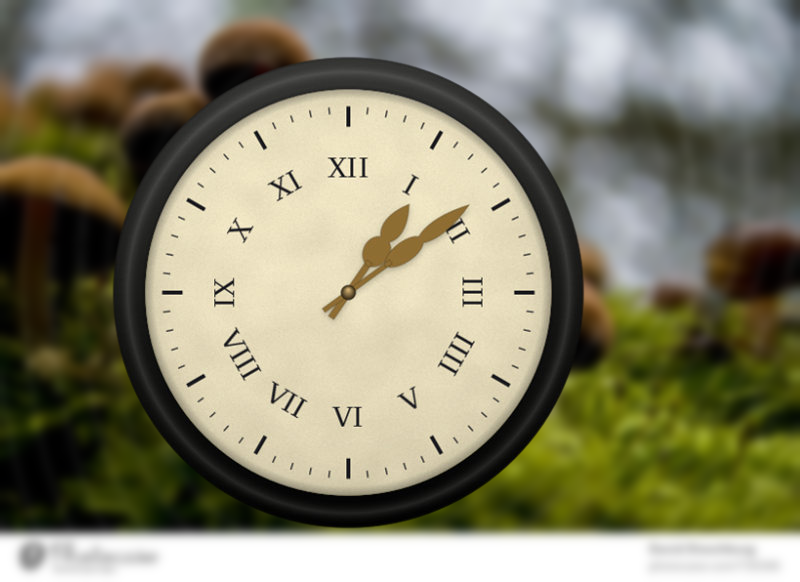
1:09
